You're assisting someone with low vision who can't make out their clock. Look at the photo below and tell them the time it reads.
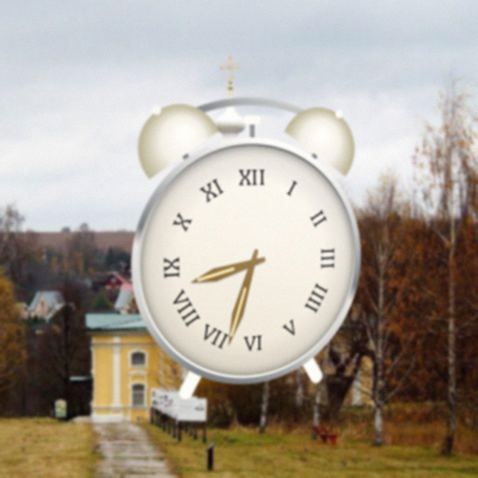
8:33
